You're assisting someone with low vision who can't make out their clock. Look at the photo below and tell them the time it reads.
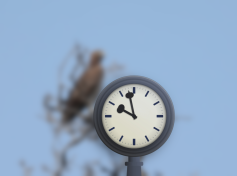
9:58
